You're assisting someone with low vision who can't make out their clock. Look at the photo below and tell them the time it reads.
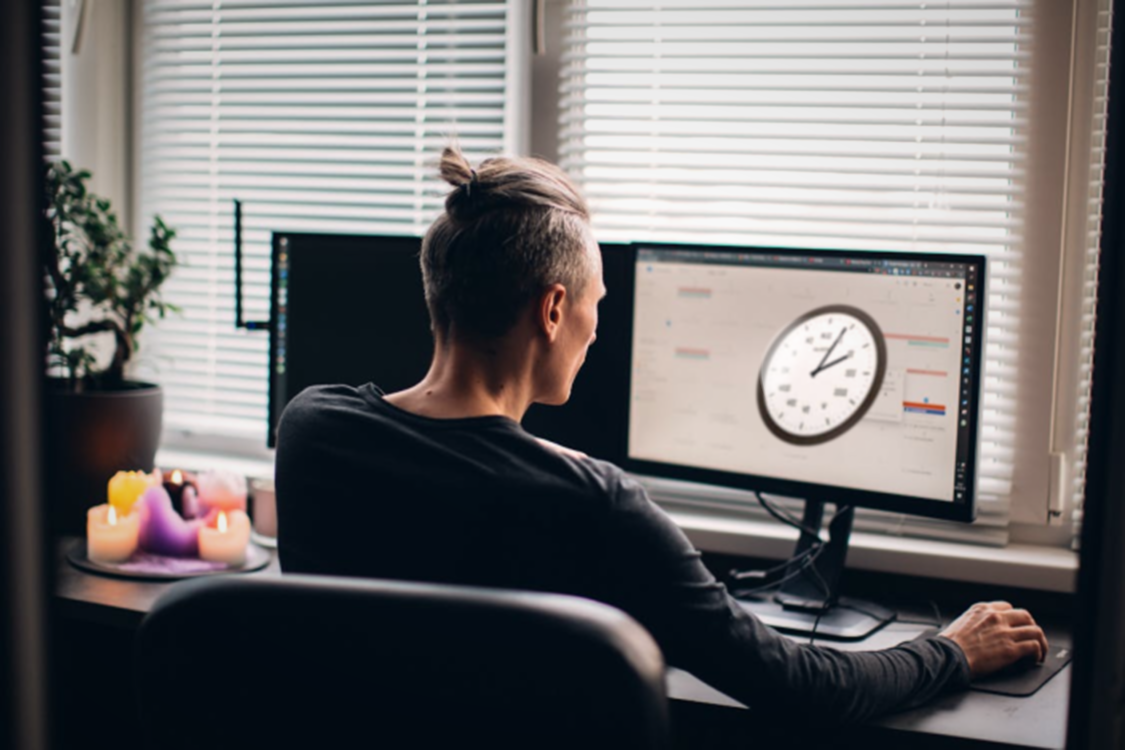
2:04
